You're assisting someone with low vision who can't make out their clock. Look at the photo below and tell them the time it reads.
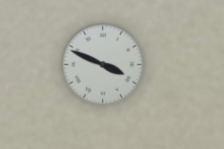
3:49
